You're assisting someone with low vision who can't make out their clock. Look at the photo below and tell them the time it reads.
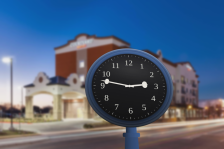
2:47
